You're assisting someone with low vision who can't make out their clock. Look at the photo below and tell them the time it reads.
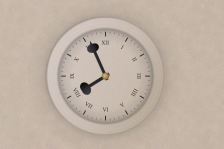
7:56
